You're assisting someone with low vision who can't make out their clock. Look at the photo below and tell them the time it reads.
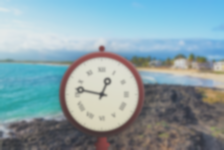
12:47
